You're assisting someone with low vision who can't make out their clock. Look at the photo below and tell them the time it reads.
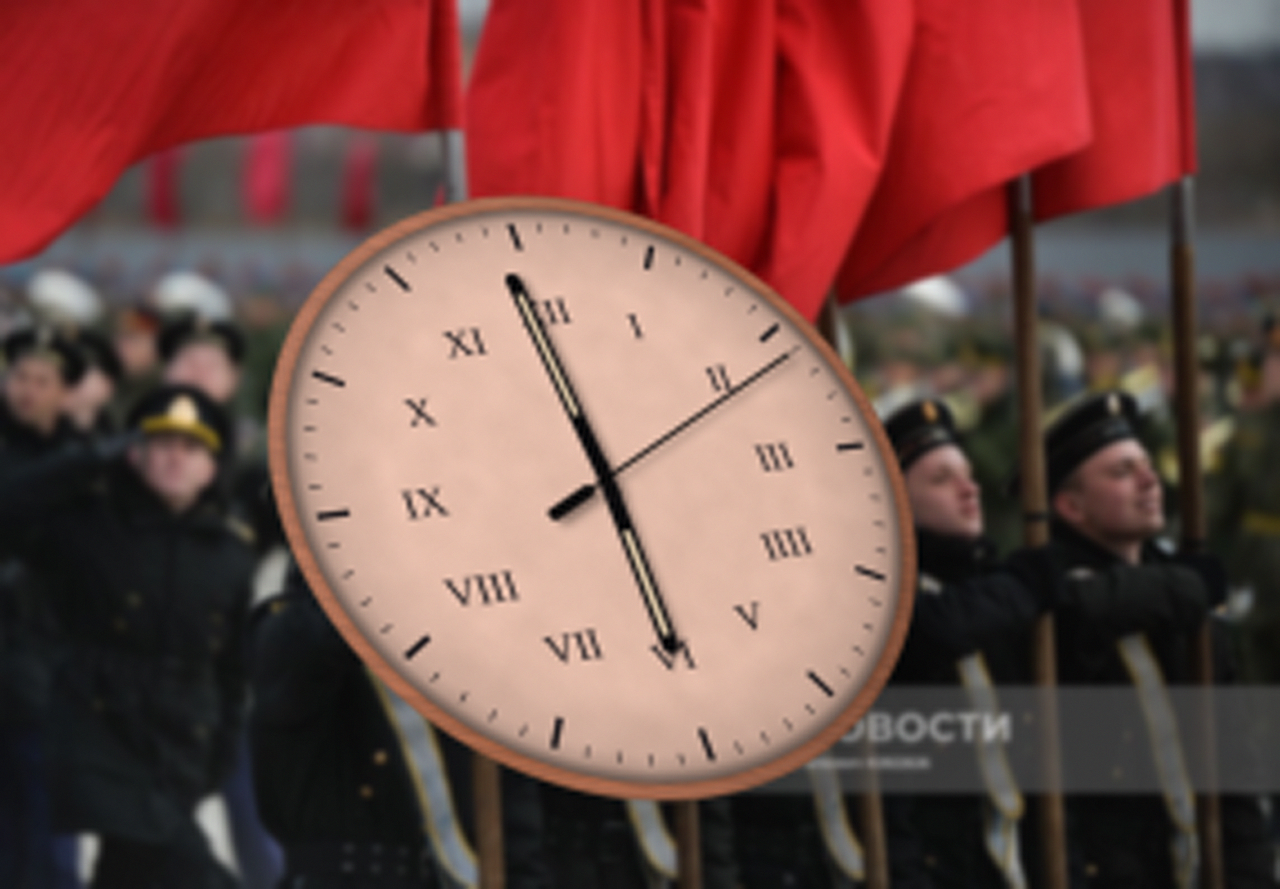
5:59:11
